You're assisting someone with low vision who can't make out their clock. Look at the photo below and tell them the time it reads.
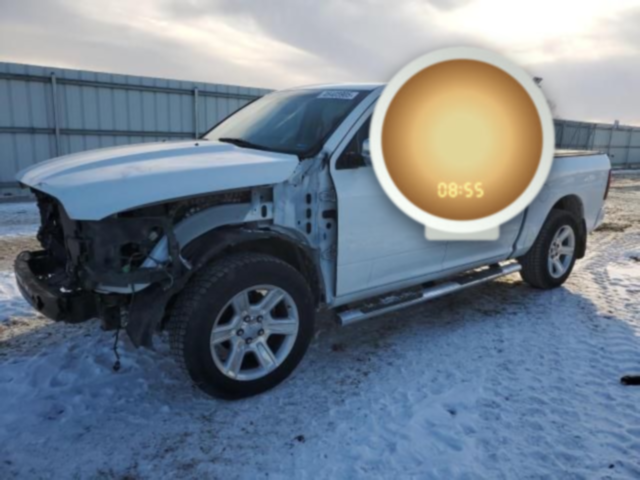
8:55
